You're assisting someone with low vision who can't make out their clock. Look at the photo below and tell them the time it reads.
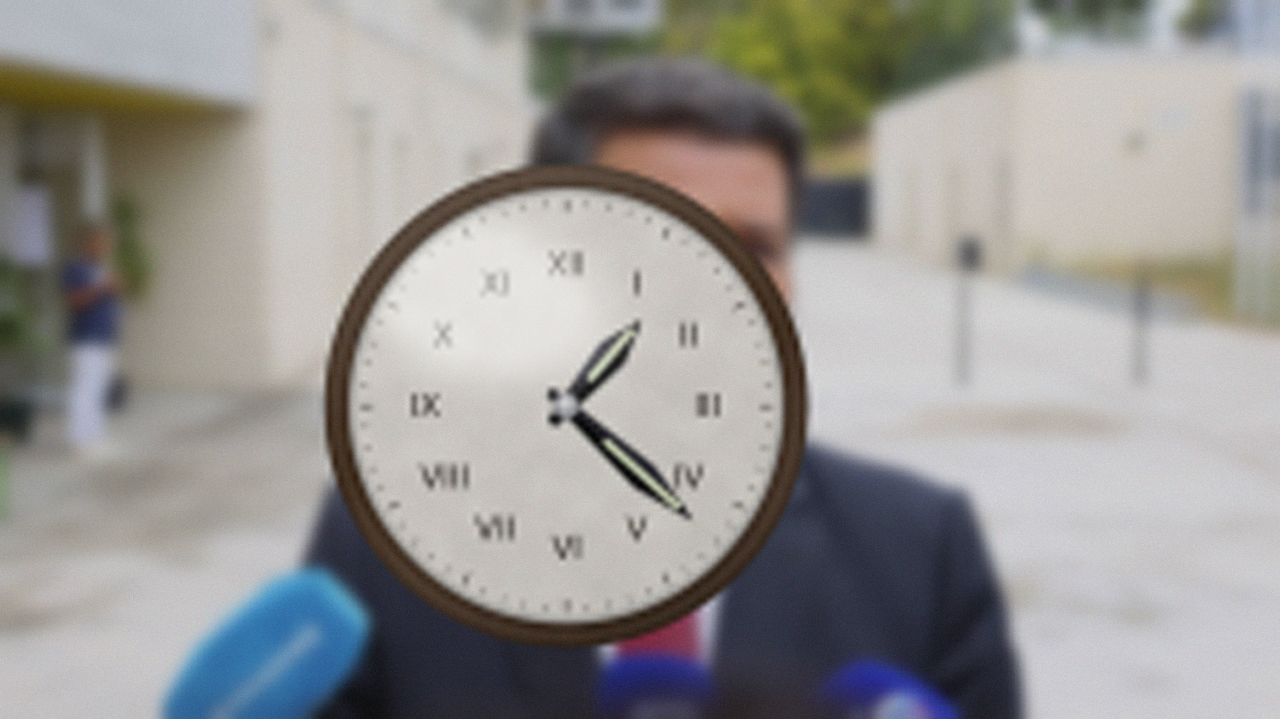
1:22
